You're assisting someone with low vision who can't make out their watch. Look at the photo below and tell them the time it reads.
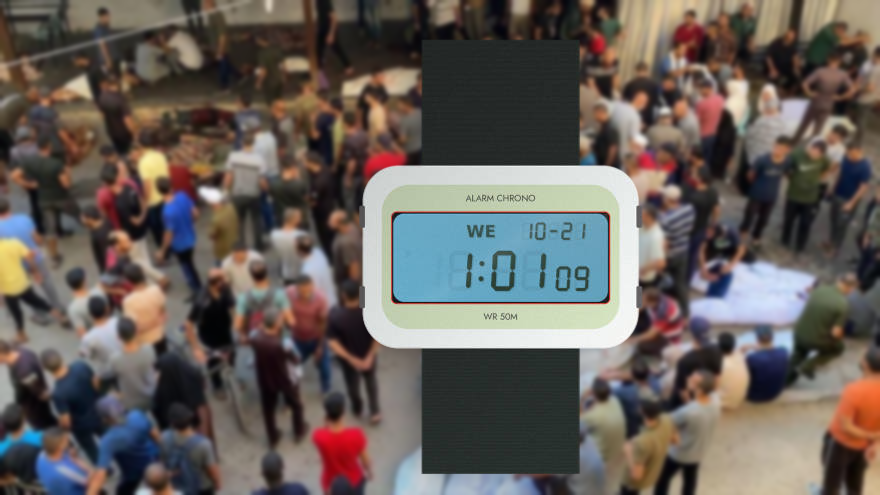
1:01:09
